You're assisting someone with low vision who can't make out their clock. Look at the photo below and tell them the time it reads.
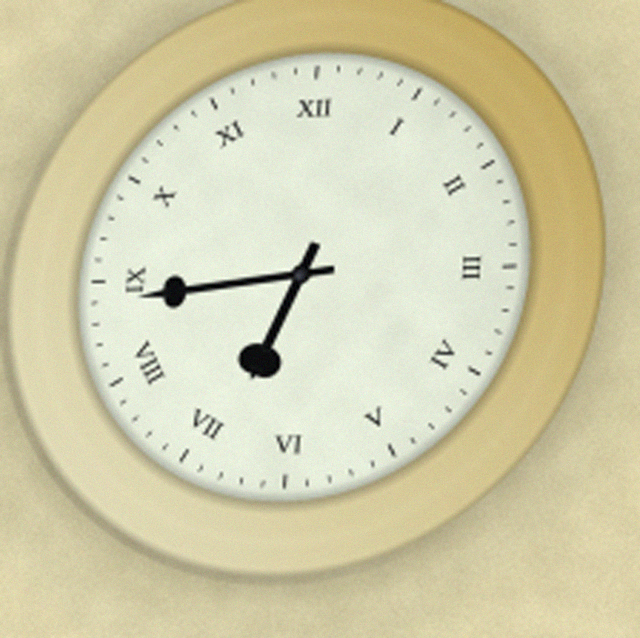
6:44
